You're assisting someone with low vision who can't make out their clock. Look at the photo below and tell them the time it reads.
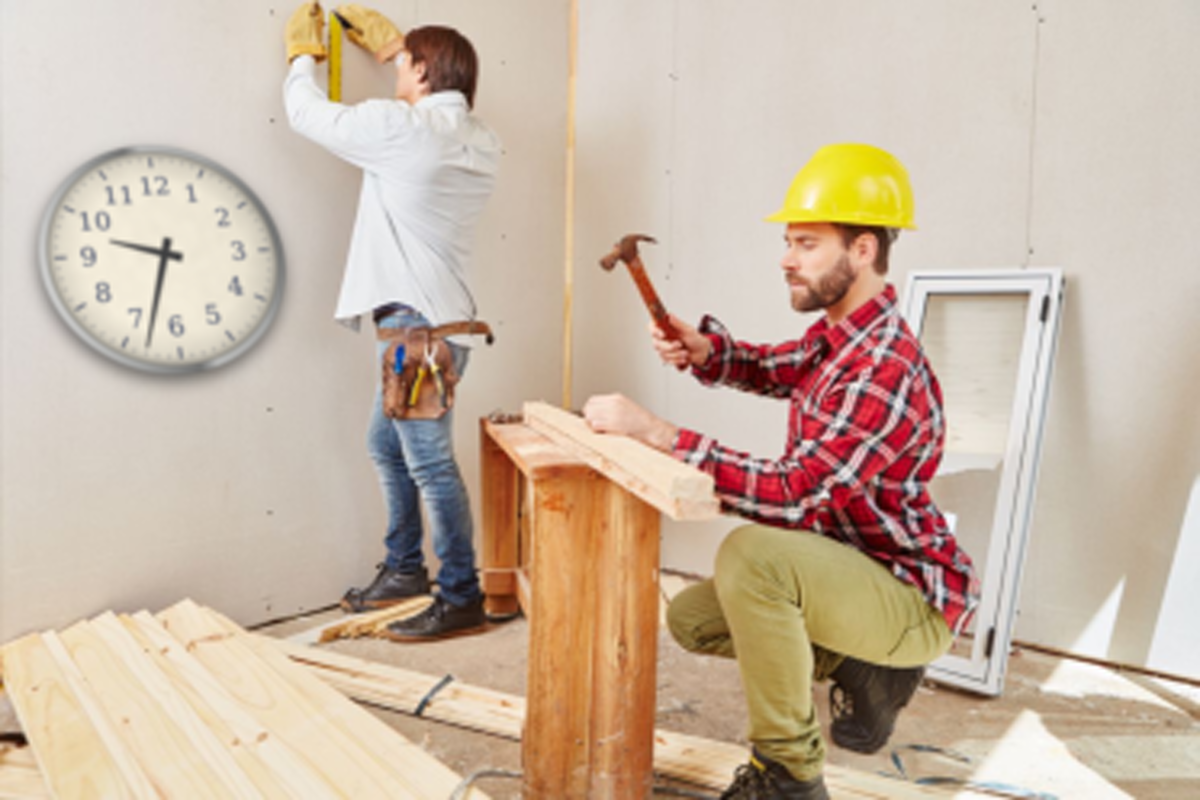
9:33
